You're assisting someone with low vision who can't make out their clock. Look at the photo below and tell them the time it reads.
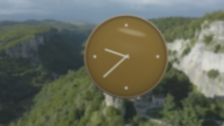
9:38
